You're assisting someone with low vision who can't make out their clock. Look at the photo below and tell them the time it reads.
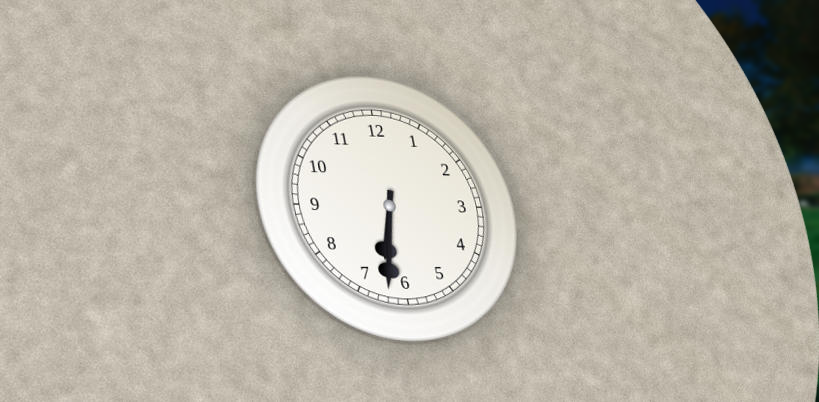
6:32
